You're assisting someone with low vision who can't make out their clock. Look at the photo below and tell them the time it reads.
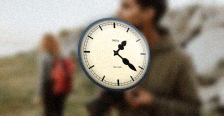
1:22
